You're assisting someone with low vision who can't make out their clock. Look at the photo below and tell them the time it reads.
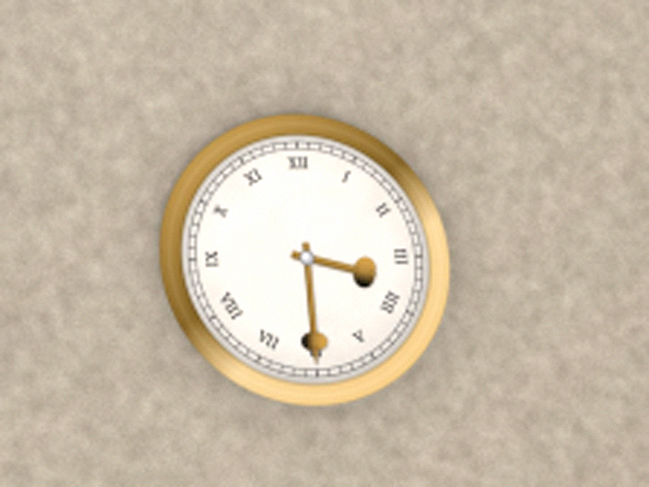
3:30
